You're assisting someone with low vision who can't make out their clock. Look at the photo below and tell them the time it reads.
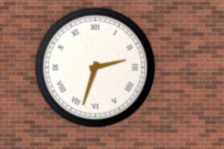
2:33
